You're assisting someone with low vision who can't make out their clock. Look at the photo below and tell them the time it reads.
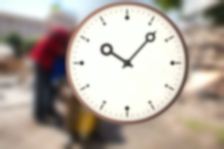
10:07
